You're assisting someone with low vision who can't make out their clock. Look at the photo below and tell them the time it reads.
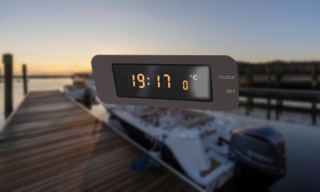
19:17
